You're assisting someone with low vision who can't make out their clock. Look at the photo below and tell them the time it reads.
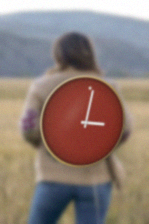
3:01
